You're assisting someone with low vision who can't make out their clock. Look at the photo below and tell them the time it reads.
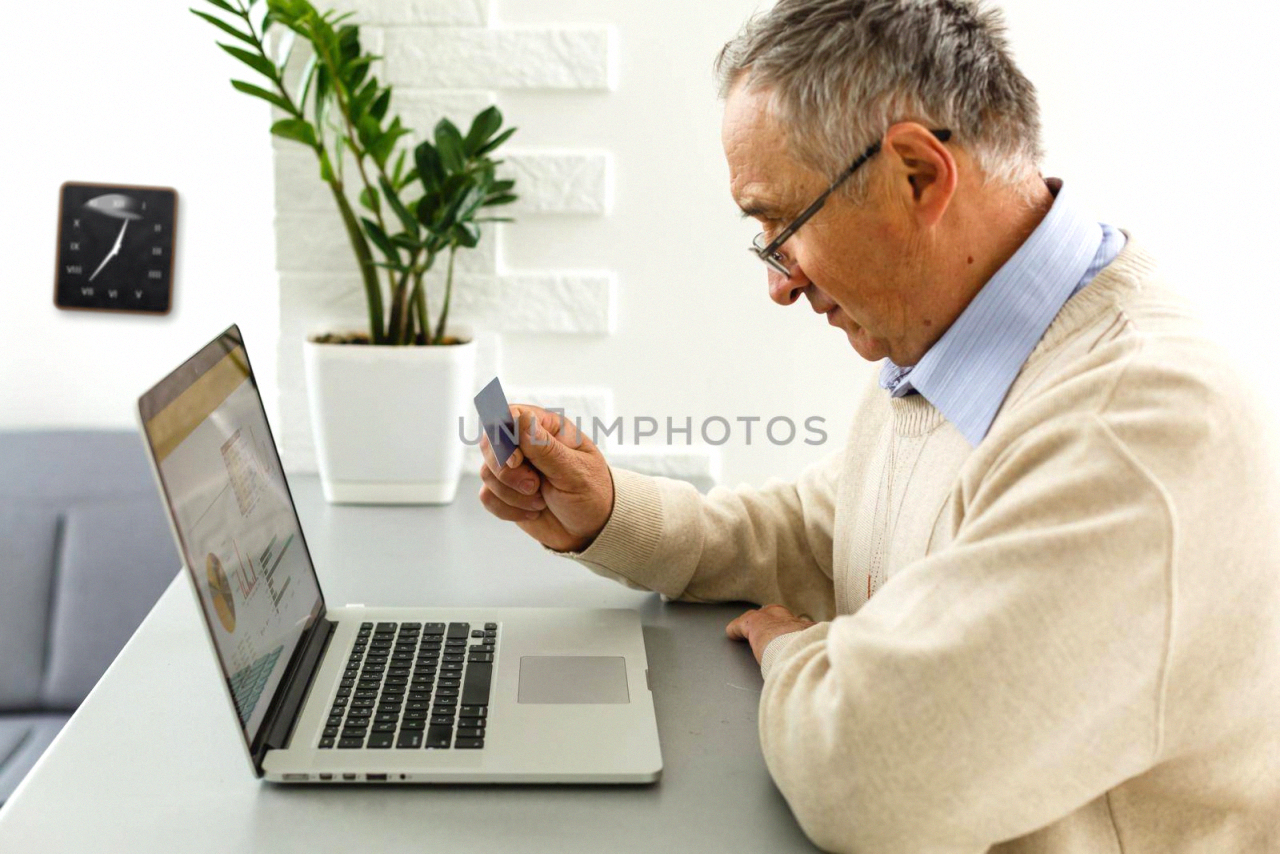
12:36
